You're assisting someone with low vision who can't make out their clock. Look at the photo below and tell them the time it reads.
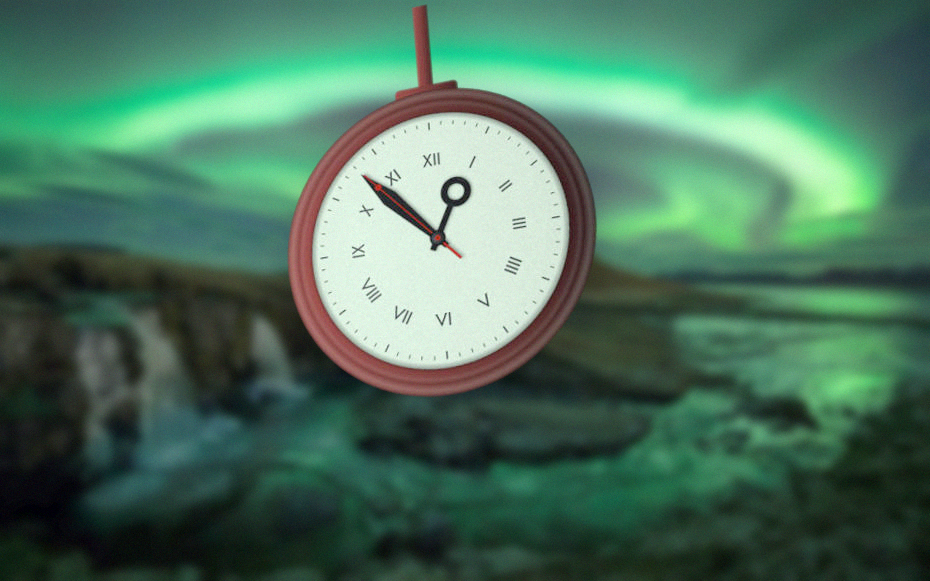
12:52:53
